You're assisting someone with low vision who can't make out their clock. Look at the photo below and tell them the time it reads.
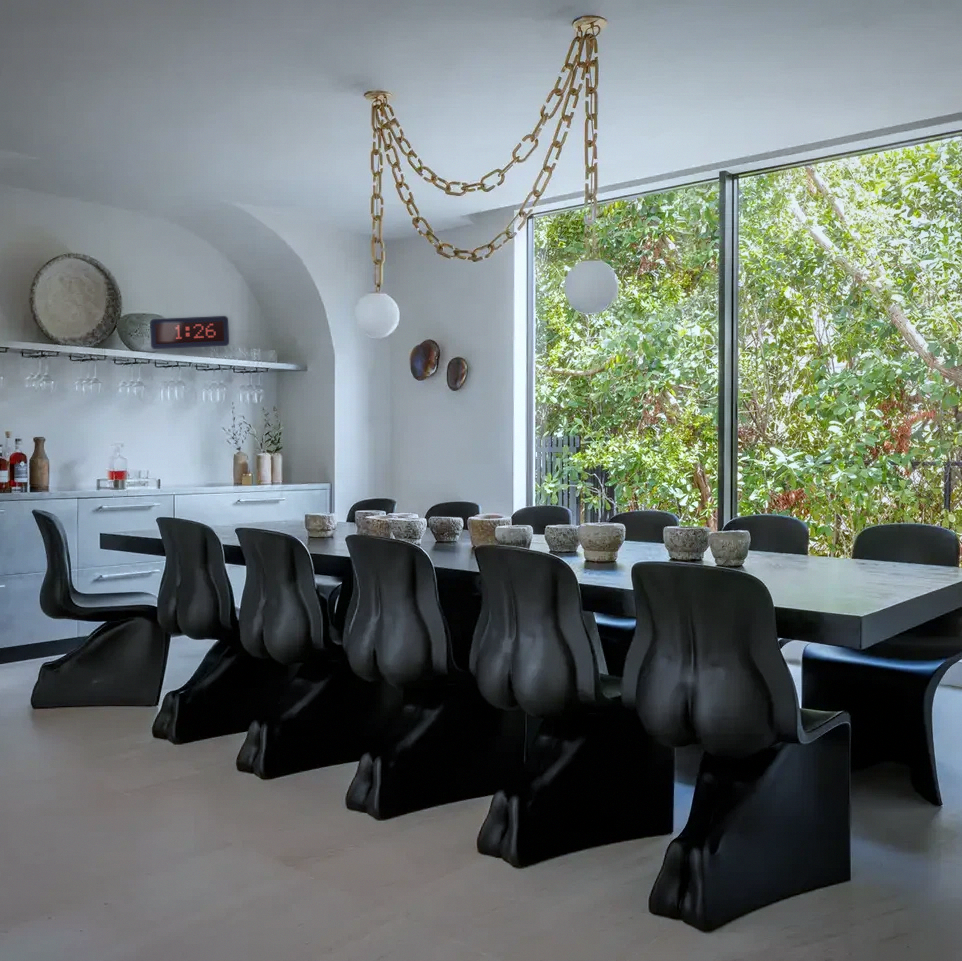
1:26
